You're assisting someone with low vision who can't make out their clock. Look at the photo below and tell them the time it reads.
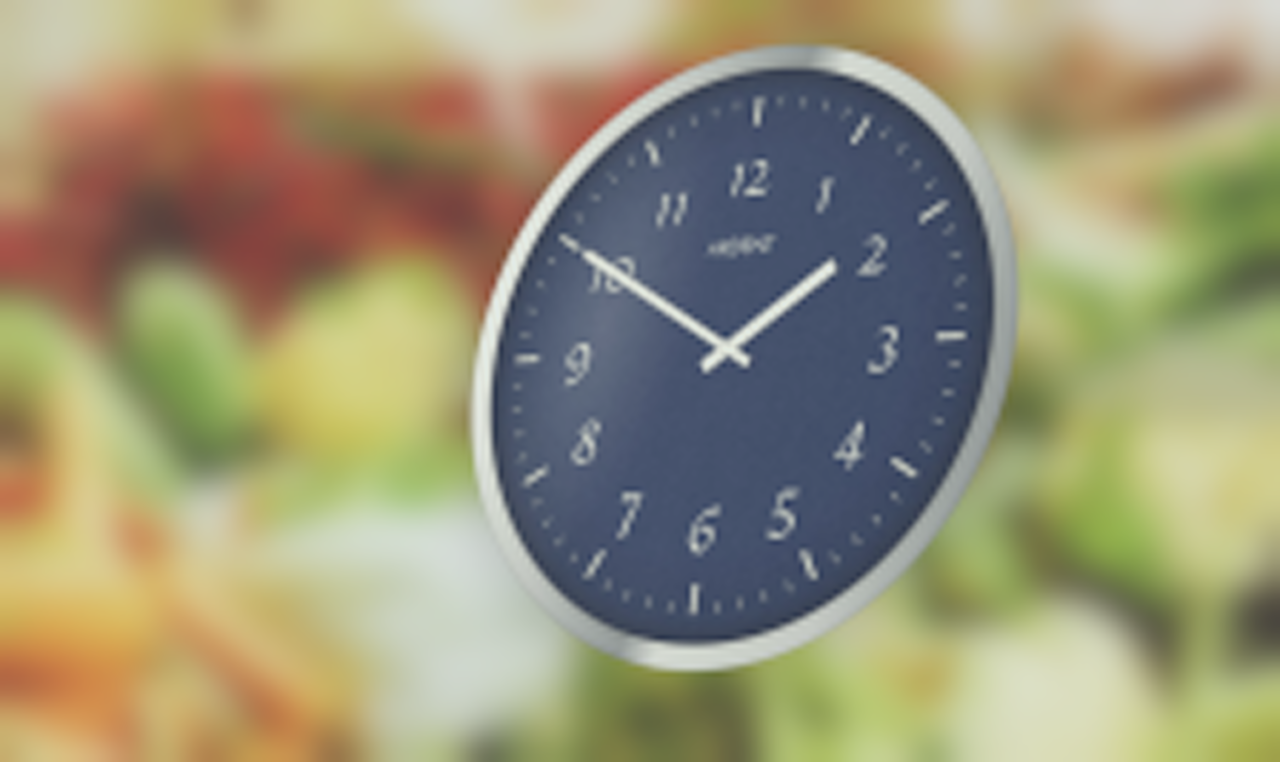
1:50
